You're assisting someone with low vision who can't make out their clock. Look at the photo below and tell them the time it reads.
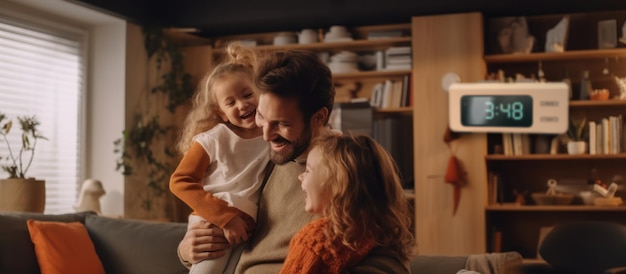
3:48
